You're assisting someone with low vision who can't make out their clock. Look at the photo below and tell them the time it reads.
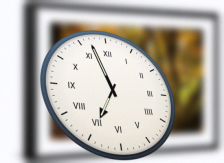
6:57
